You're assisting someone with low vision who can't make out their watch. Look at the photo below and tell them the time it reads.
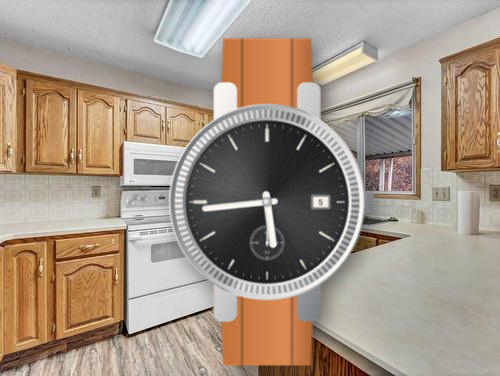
5:44
